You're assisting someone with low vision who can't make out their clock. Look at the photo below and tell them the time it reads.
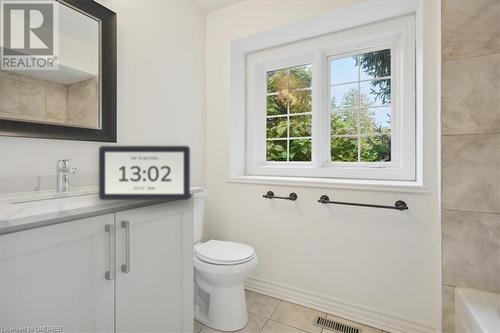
13:02
